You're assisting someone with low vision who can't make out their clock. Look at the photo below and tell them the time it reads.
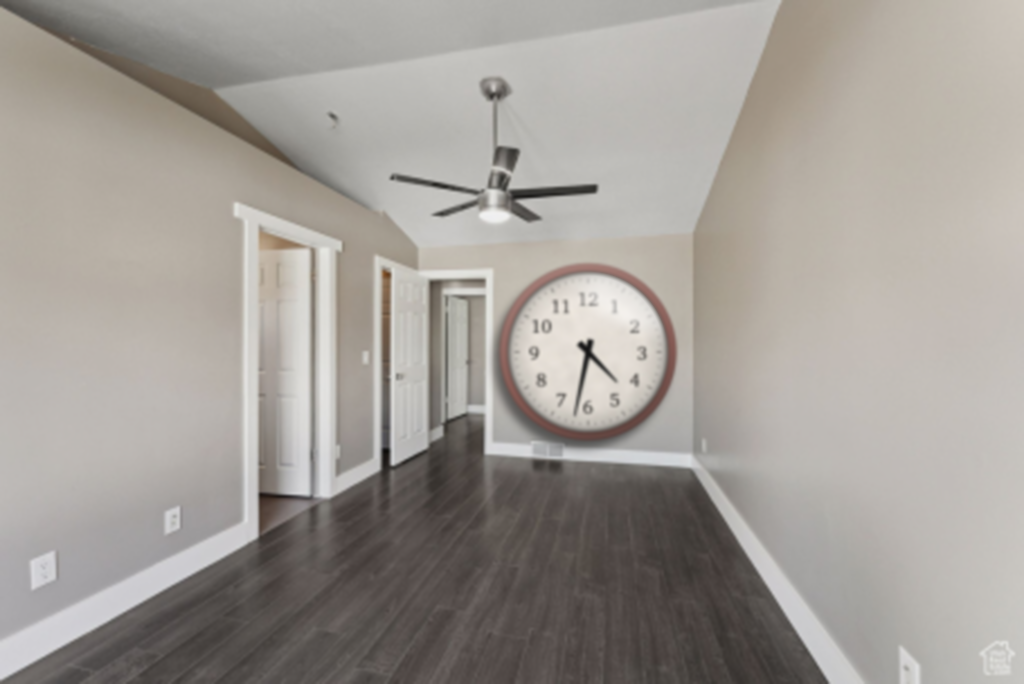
4:32
